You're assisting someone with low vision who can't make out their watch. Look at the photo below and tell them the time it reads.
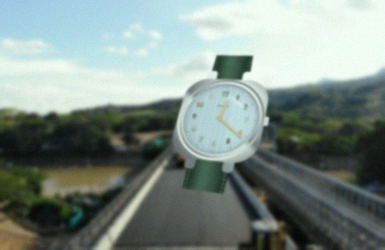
12:21
